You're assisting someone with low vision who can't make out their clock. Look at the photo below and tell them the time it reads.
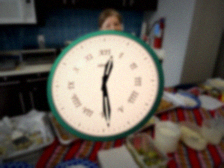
12:29
